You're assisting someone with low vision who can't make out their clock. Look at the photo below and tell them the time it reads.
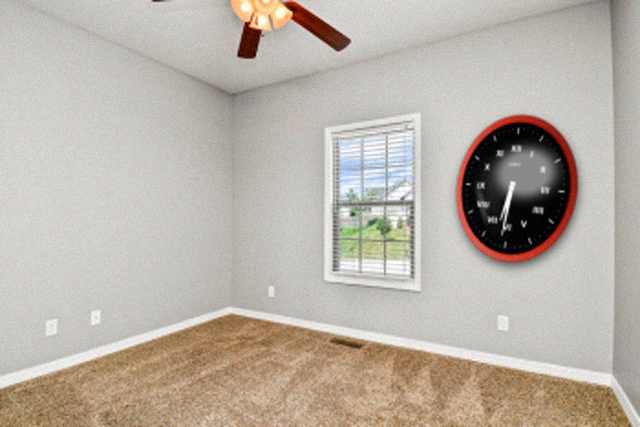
6:31
